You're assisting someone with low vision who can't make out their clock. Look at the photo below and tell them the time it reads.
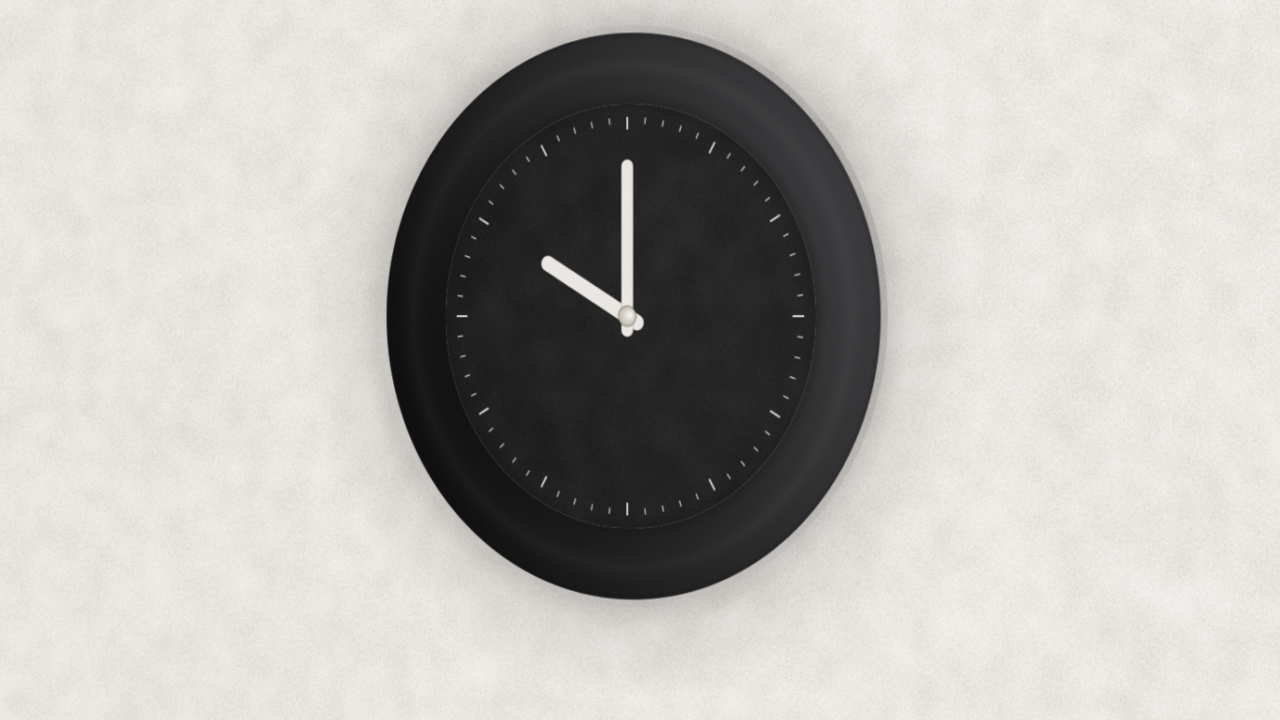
10:00
